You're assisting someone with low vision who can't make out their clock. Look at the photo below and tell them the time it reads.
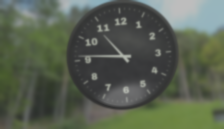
10:46
